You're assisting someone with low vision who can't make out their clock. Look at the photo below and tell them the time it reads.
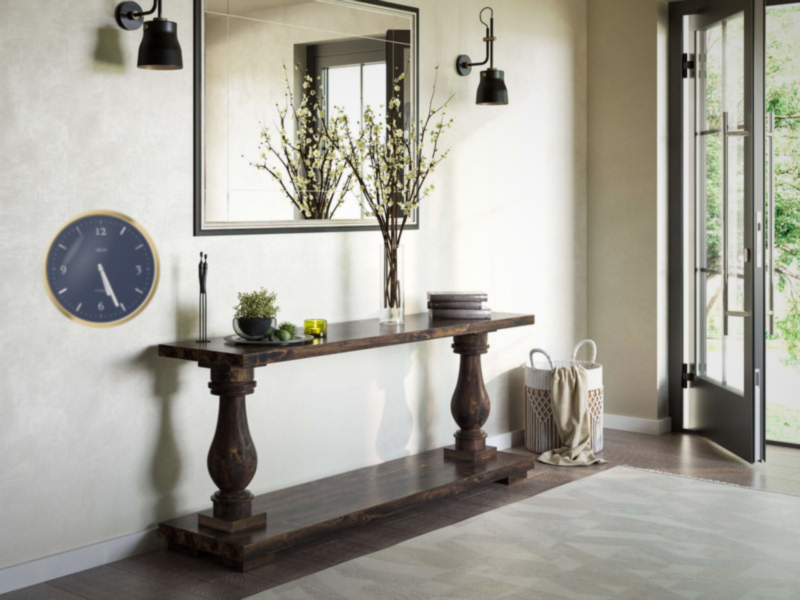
5:26
